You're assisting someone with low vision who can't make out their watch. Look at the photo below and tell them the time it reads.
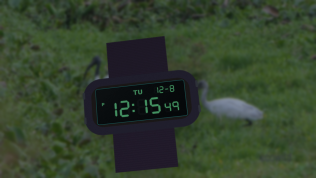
12:15:49
